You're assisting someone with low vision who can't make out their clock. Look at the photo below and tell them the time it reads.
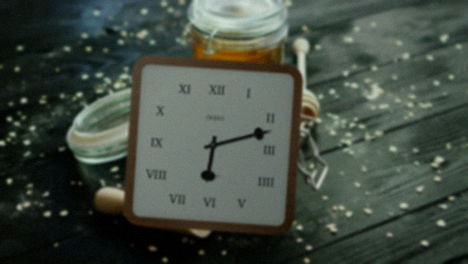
6:12
